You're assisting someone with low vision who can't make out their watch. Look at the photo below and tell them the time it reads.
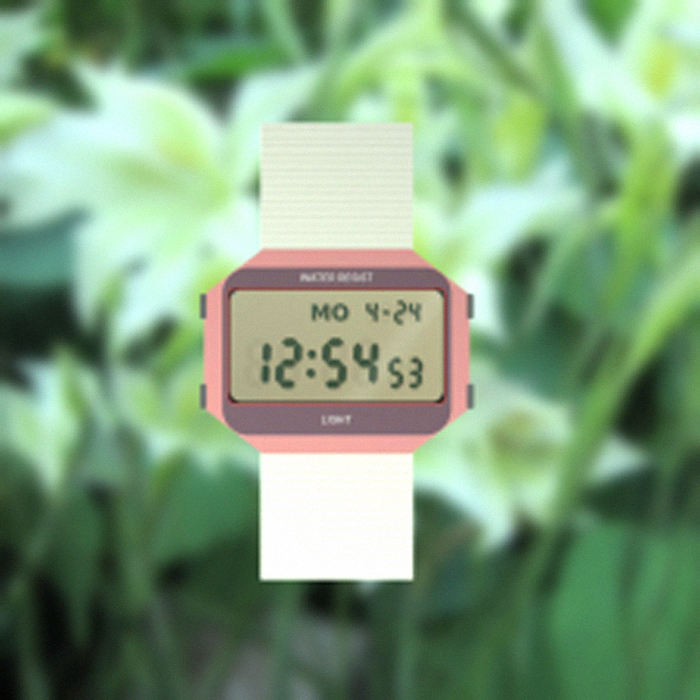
12:54:53
